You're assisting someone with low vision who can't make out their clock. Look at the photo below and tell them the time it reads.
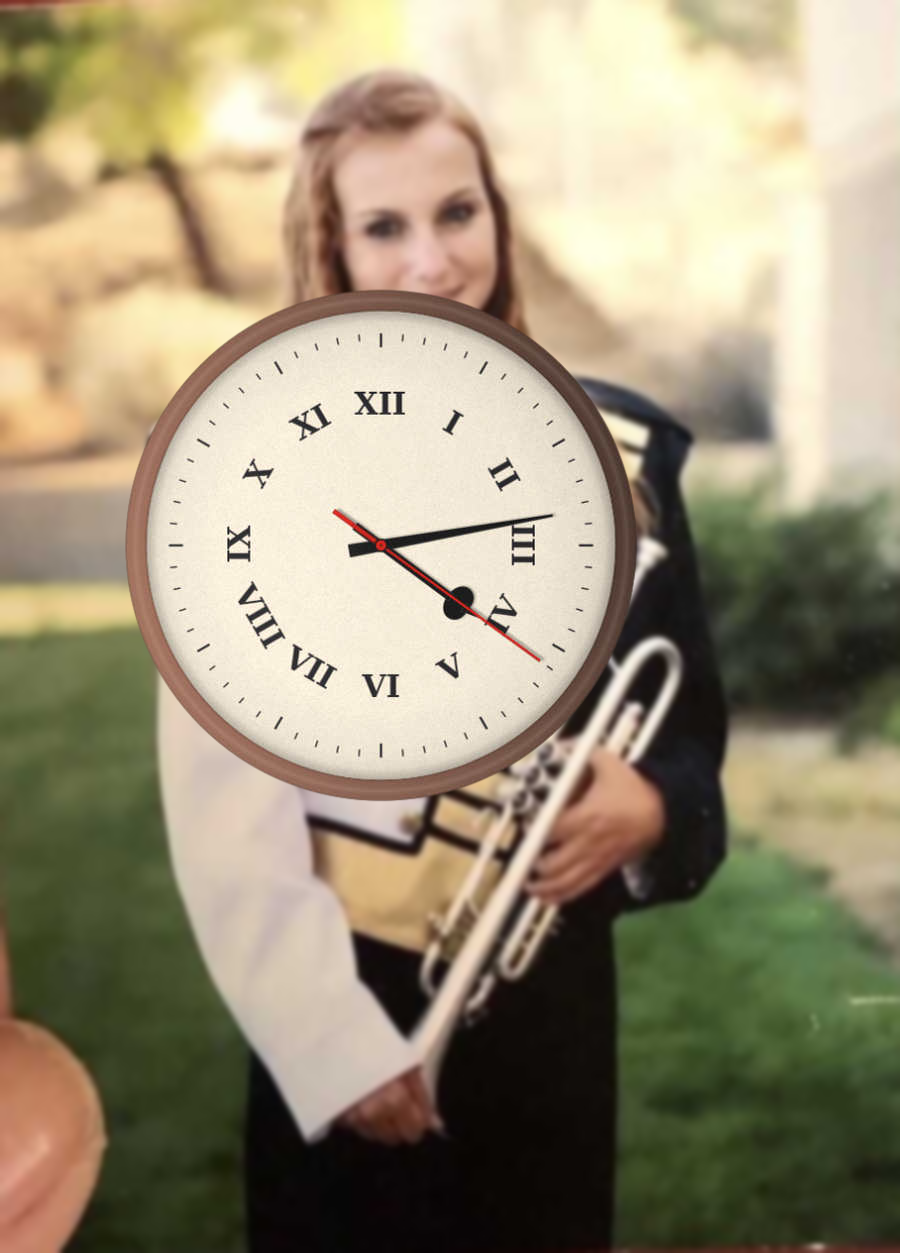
4:13:21
